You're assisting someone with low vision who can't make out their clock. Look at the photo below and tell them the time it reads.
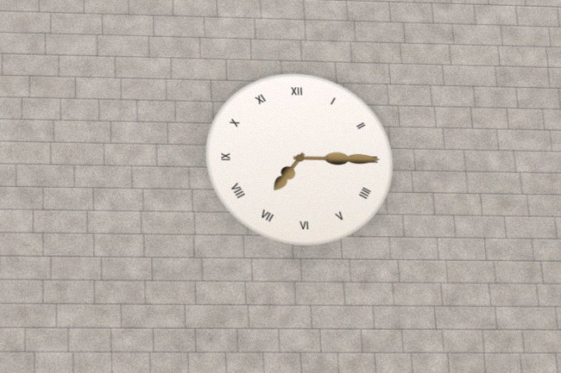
7:15
